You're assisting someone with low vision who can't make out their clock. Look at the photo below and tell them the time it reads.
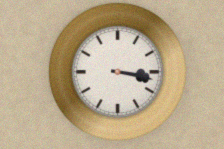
3:17
